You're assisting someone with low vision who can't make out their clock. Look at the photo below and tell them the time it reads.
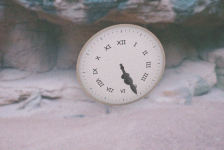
5:26
